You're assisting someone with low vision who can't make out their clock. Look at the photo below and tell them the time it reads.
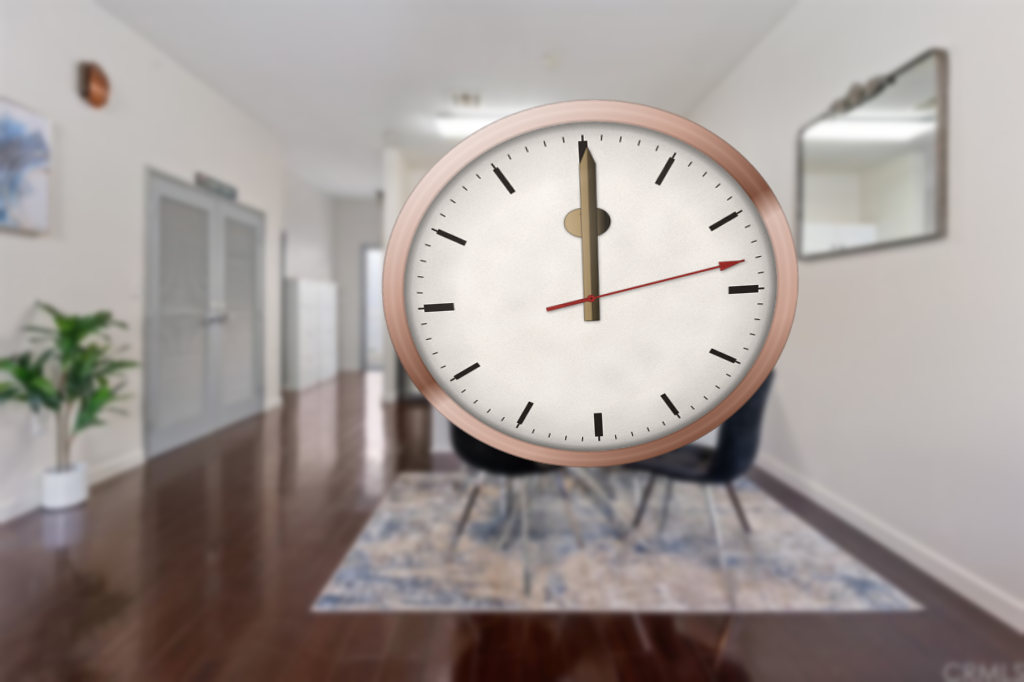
12:00:13
